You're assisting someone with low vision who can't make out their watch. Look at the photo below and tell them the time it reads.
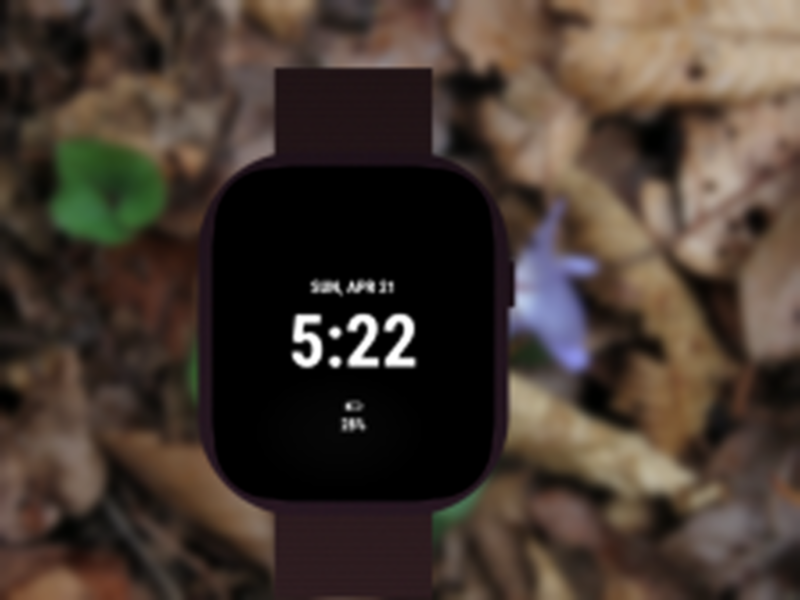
5:22
